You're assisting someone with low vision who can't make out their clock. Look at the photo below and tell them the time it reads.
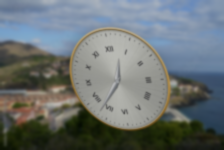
12:37
